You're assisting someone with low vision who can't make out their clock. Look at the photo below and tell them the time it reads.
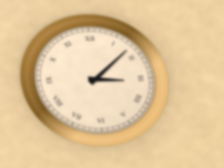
3:08
